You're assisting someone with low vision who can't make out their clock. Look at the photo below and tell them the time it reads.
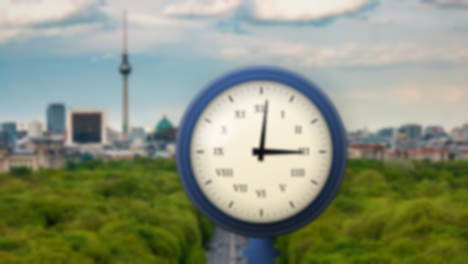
3:01
